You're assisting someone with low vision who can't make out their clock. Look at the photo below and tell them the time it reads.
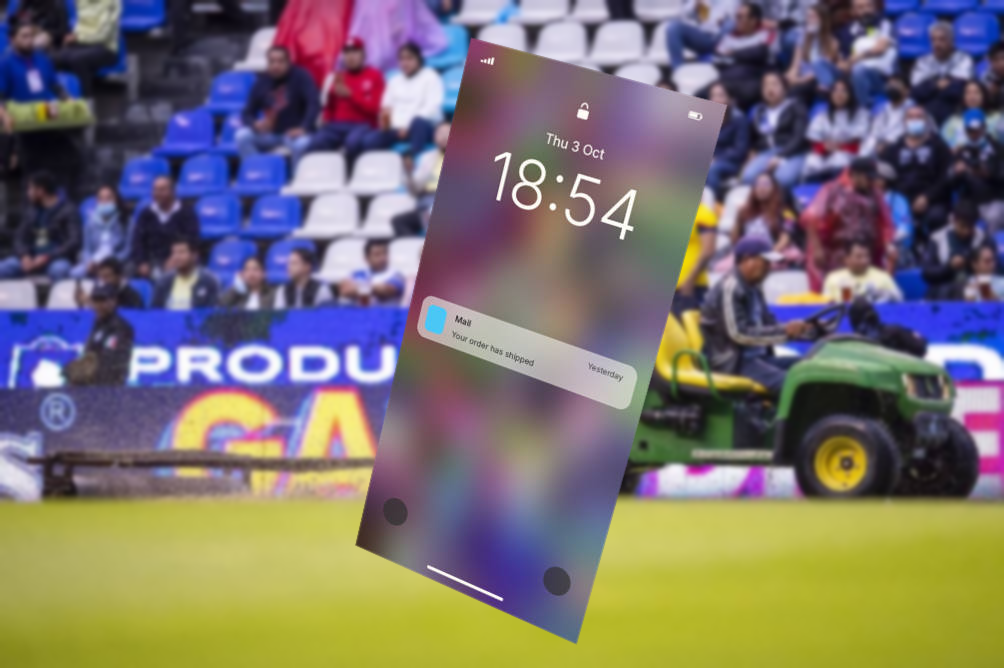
18:54
